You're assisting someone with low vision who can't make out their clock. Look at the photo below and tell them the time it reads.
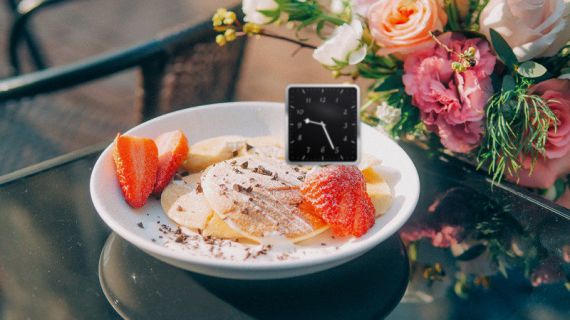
9:26
